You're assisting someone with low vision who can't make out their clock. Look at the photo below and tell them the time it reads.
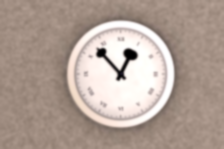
12:53
